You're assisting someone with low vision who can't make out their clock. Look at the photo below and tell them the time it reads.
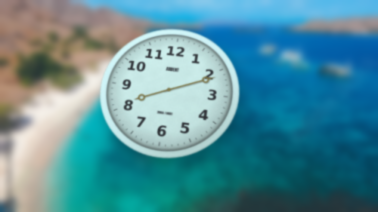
8:11
